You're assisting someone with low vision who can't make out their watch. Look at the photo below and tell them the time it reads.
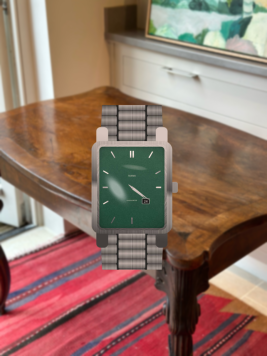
4:21
